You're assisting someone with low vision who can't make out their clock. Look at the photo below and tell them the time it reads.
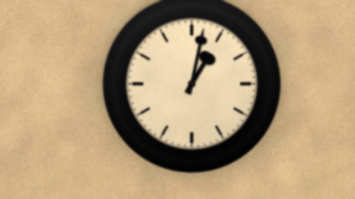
1:02
